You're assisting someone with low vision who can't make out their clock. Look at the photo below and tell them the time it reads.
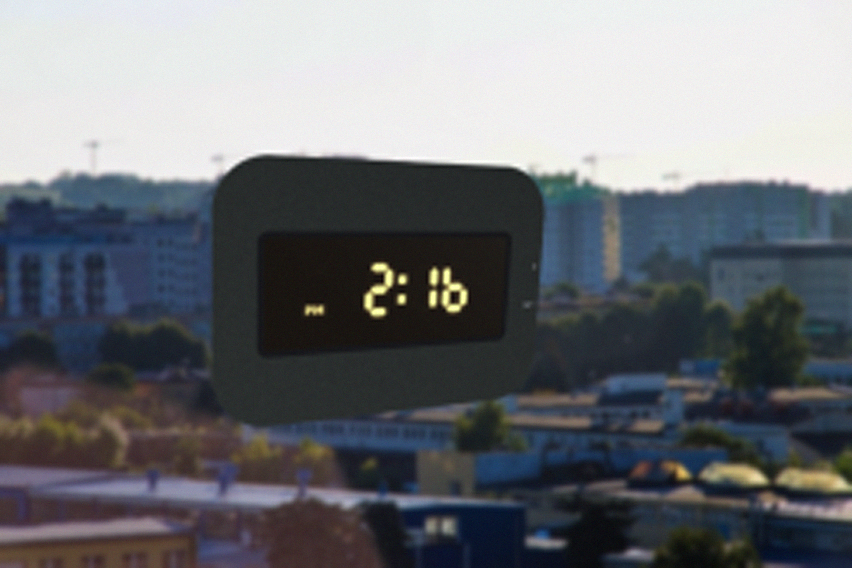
2:16
